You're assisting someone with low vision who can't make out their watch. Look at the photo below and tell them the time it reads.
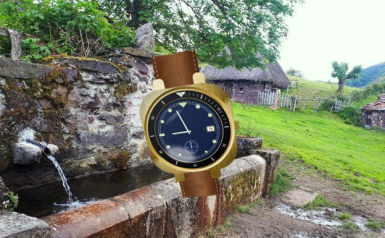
8:57
